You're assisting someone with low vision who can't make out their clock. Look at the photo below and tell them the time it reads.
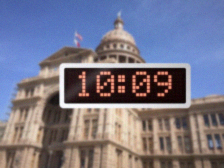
10:09
